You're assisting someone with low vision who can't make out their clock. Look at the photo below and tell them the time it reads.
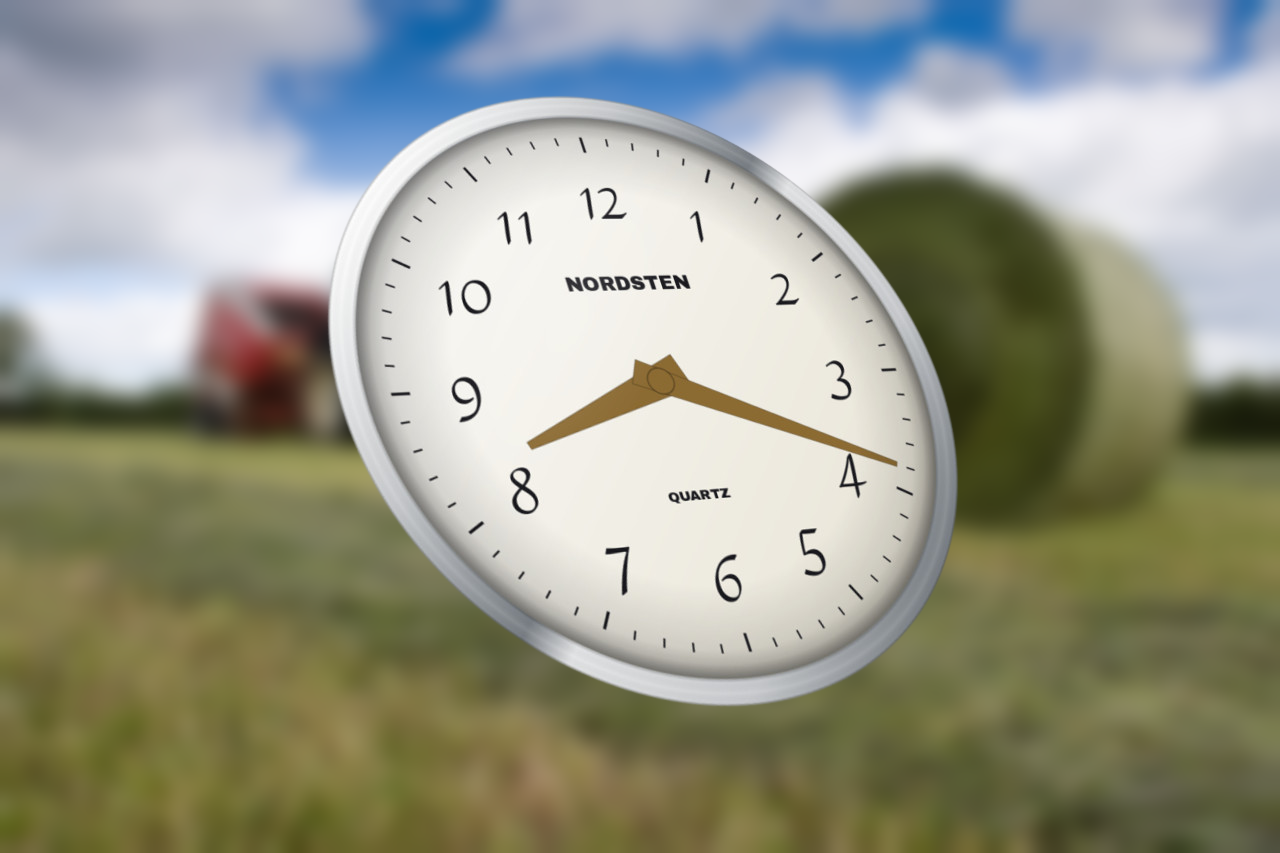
8:19
